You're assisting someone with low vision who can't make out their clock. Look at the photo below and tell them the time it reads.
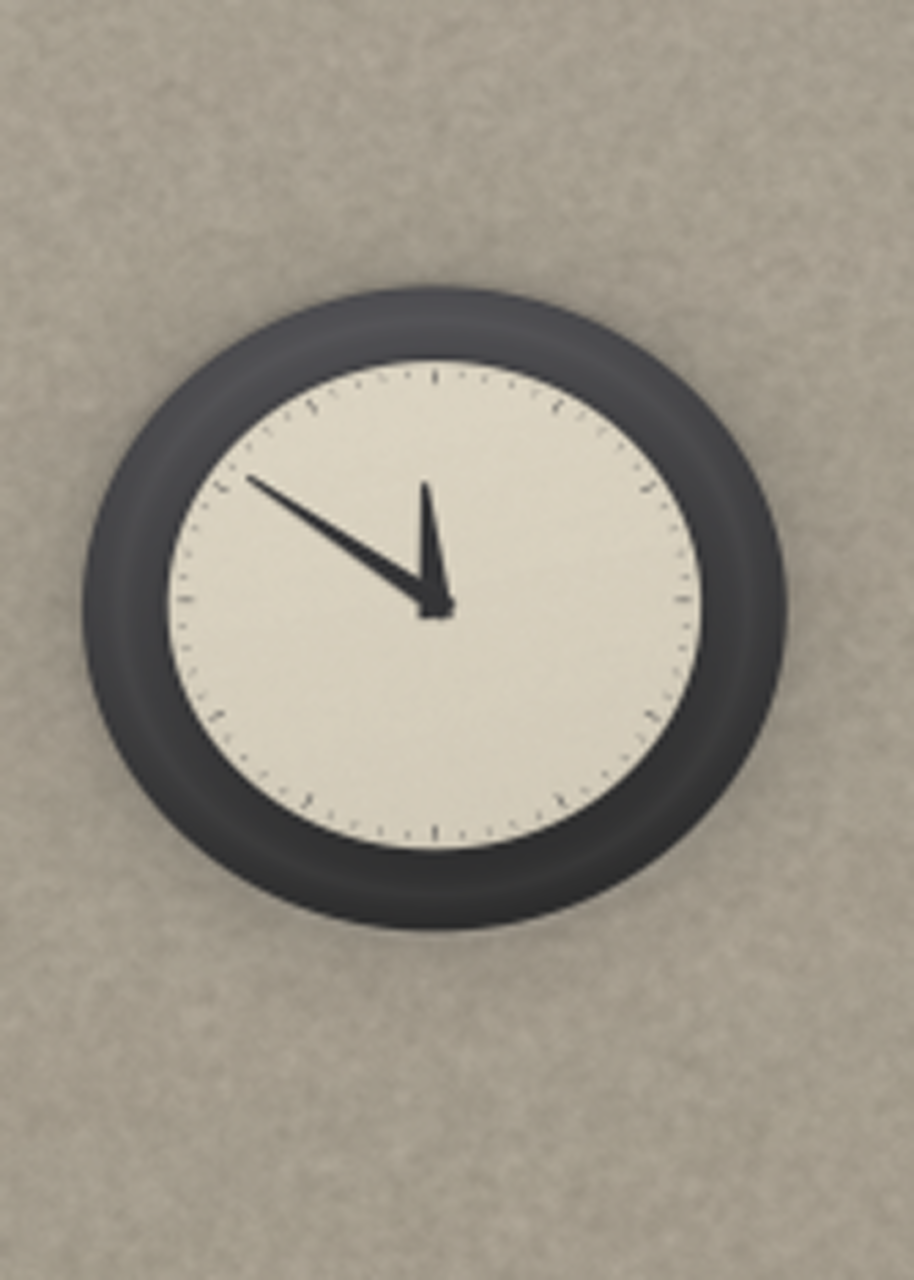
11:51
